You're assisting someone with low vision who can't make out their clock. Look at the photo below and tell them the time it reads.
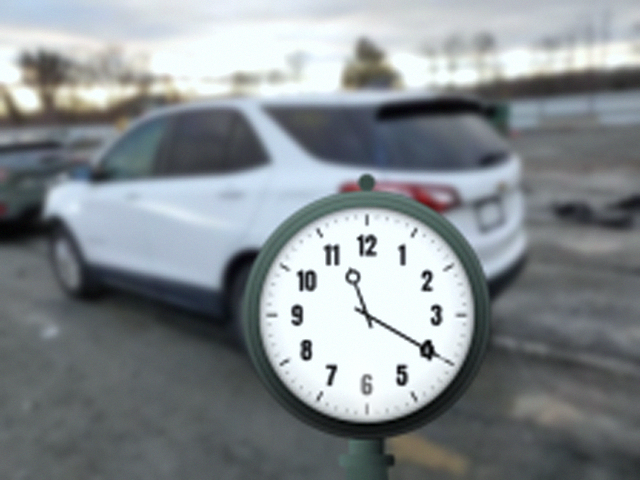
11:20
